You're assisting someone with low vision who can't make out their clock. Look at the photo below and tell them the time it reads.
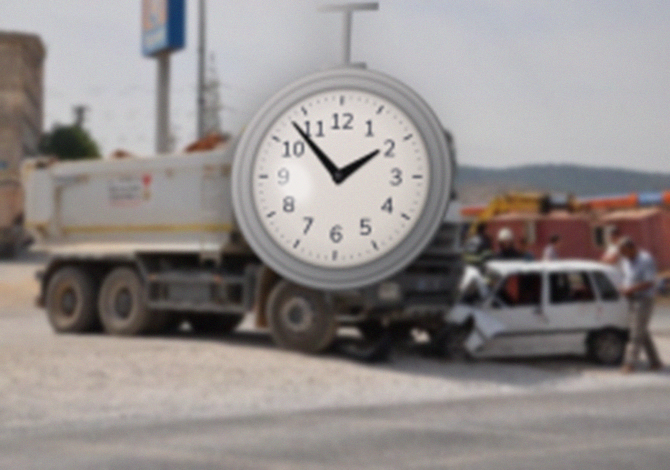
1:53
